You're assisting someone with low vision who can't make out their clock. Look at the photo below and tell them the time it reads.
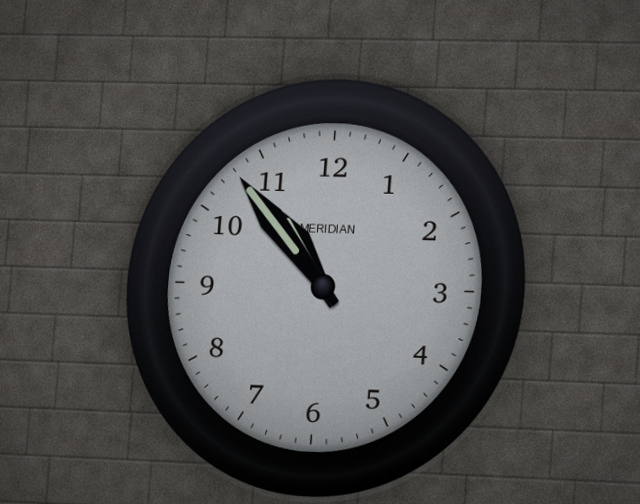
10:53
